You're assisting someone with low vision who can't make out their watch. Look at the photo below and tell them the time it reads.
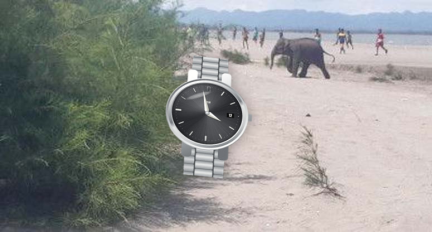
3:58
